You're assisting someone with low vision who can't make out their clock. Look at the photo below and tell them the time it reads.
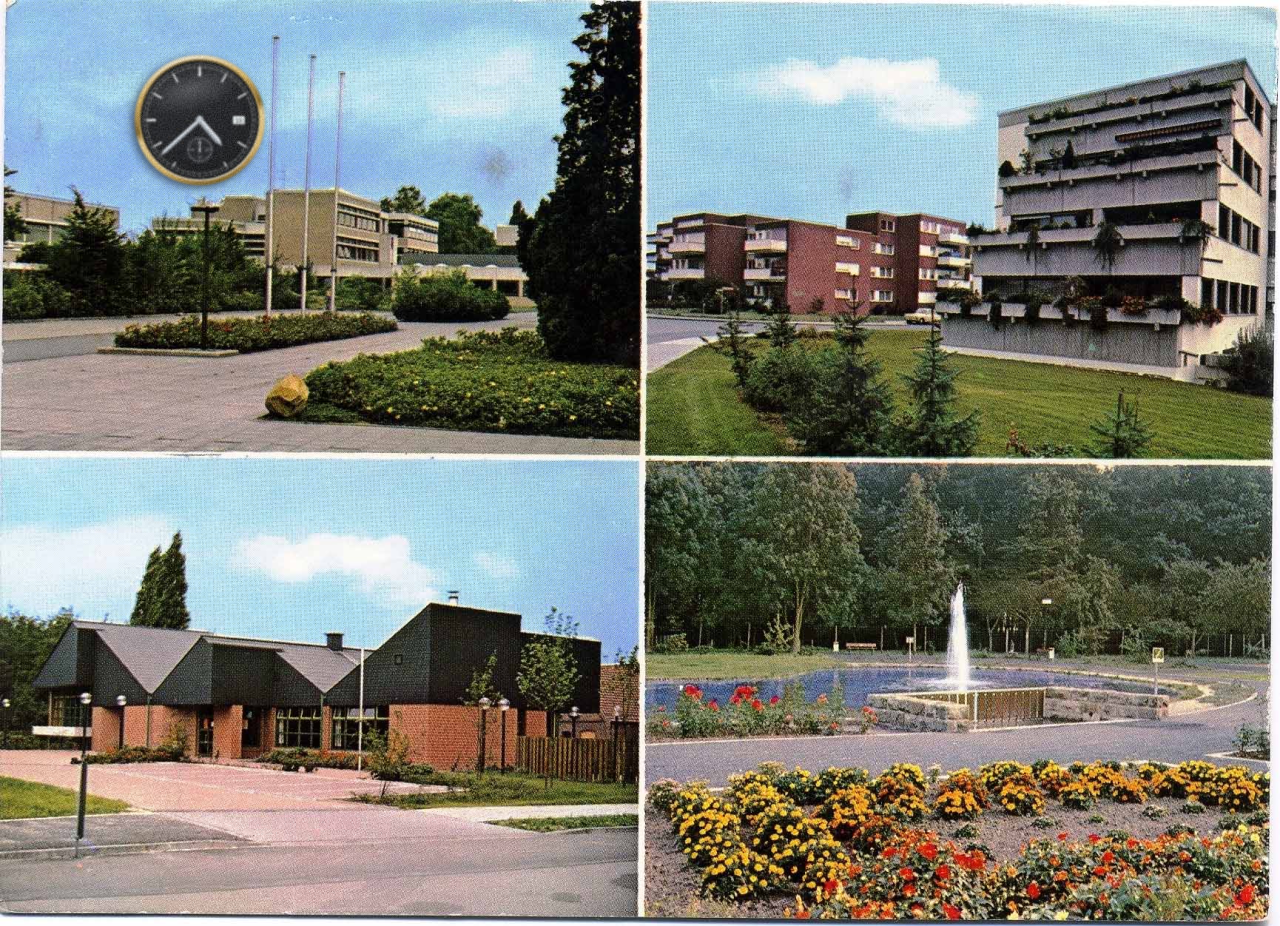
4:38
